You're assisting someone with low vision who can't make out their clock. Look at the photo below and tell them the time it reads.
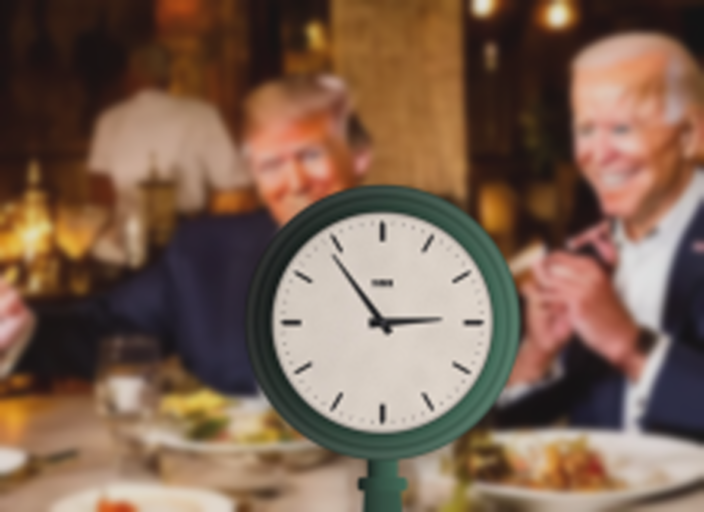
2:54
